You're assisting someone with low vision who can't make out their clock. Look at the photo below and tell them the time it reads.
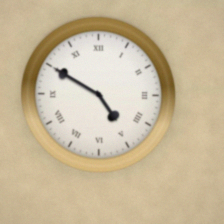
4:50
